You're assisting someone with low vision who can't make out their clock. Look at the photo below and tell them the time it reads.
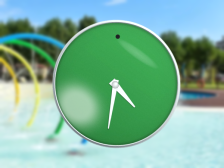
4:31
